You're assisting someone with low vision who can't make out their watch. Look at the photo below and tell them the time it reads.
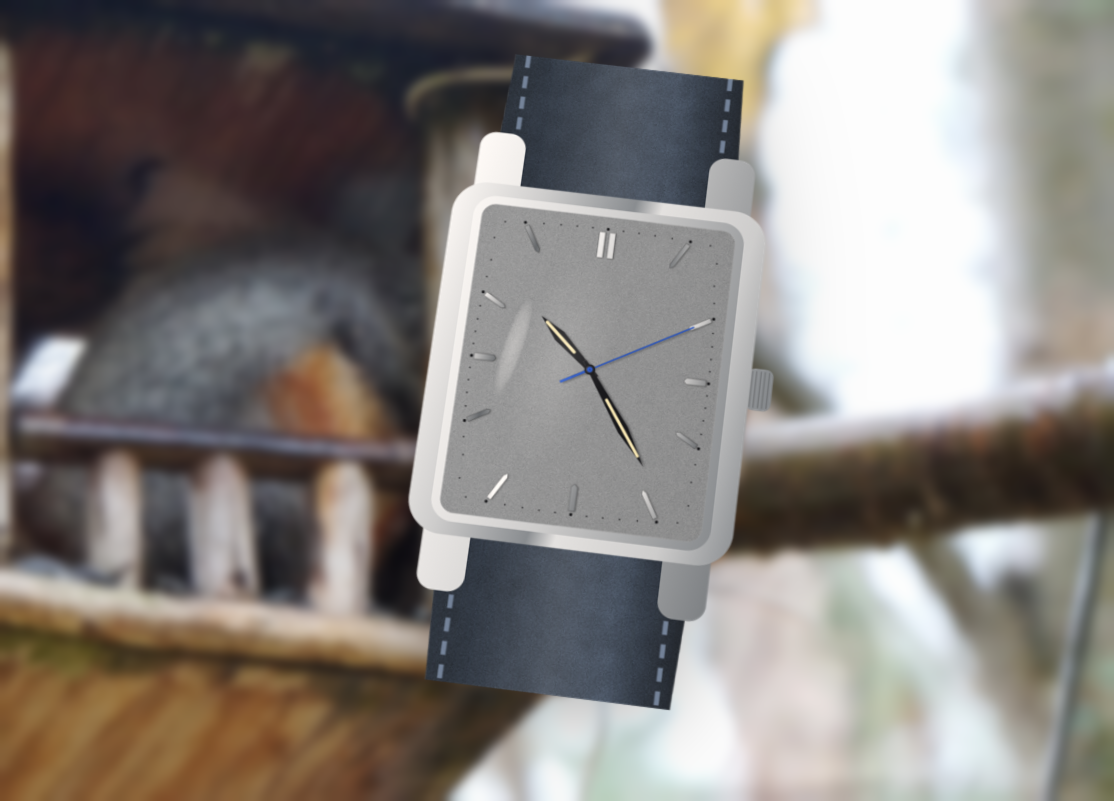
10:24:10
